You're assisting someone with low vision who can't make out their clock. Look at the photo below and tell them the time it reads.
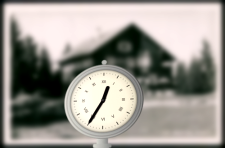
12:35
